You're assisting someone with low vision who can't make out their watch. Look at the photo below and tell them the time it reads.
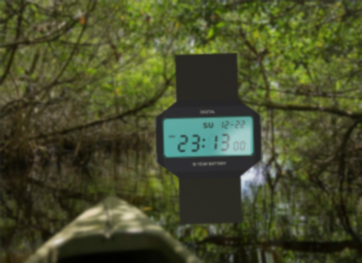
23:13
